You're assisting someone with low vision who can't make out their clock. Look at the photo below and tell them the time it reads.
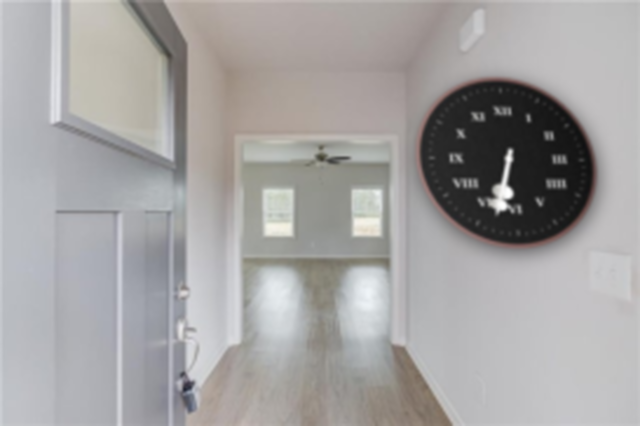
6:33
